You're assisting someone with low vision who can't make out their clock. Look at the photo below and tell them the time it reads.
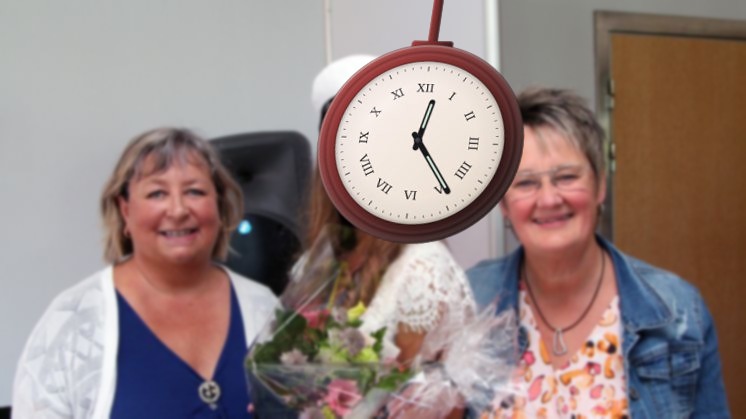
12:24
